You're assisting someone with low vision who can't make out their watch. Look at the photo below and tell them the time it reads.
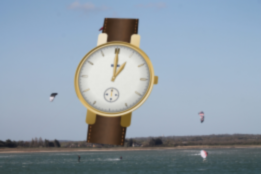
1:00
